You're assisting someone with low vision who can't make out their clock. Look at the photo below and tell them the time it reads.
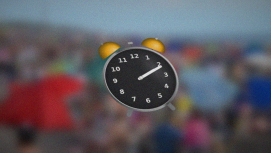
2:11
